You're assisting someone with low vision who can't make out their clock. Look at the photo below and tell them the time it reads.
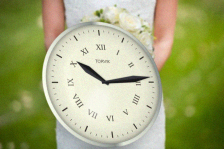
10:14
